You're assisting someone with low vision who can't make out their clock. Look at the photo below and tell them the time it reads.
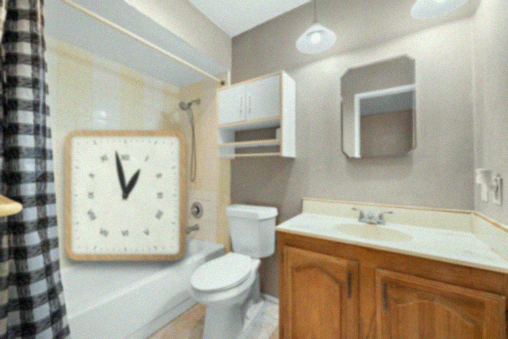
12:58
